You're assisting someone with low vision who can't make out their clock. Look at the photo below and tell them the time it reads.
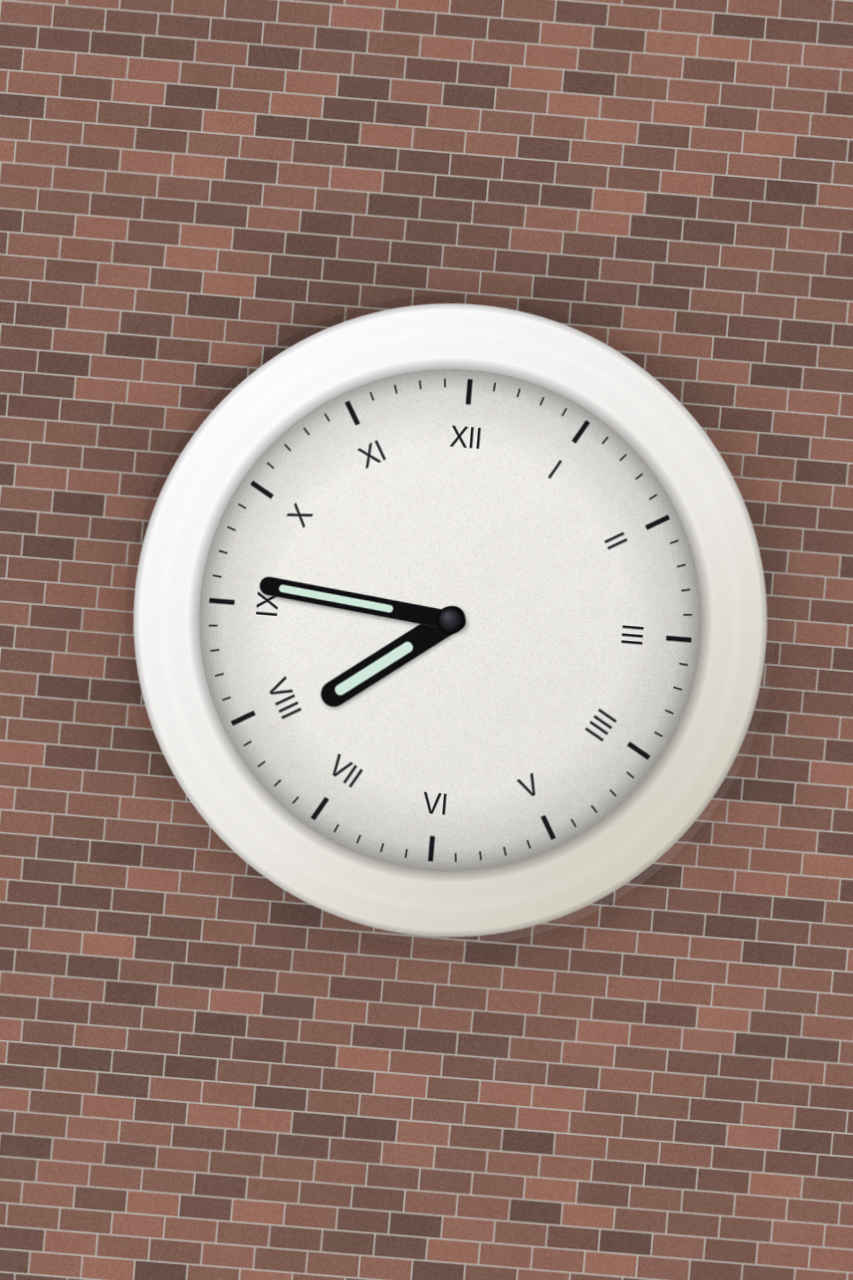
7:46
